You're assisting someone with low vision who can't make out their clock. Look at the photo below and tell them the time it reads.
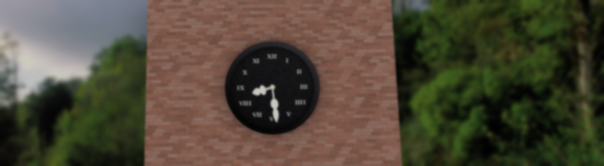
8:29
